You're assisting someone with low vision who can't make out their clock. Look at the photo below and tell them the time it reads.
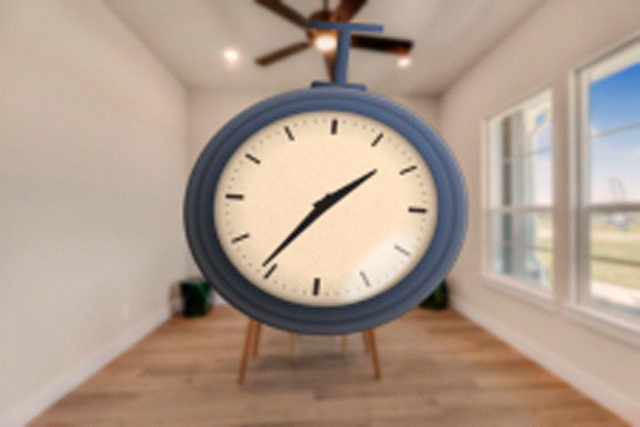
1:36
